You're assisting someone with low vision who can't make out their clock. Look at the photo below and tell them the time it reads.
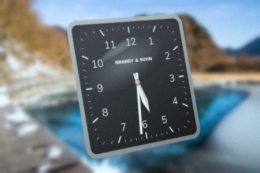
5:31
